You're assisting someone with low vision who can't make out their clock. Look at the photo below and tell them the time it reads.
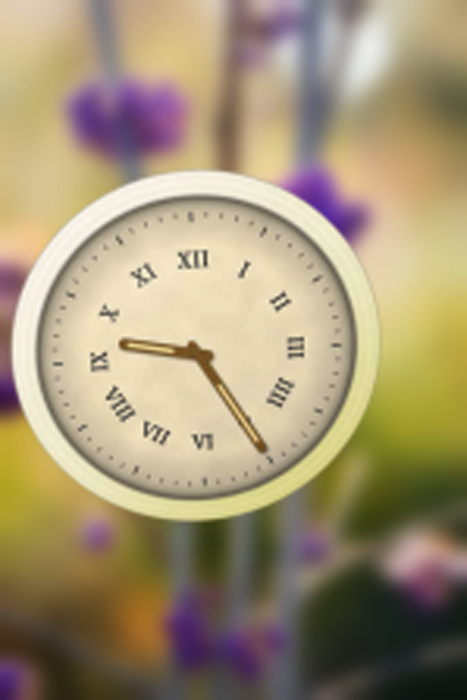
9:25
